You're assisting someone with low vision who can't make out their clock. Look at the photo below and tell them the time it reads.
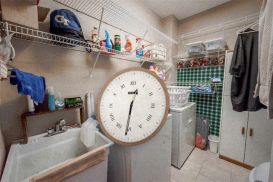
12:31
